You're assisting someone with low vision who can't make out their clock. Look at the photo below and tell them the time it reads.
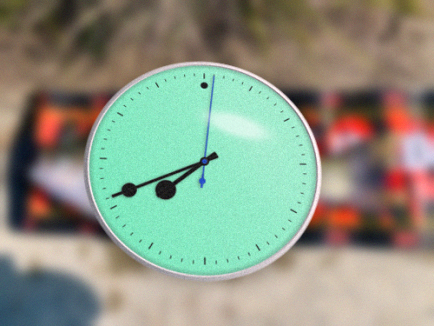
7:41:01
